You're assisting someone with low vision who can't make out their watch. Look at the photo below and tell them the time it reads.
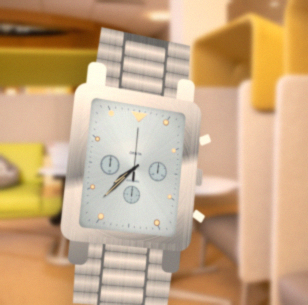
7:37
